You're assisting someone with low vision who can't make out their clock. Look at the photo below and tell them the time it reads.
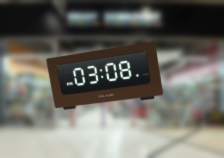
3:08
